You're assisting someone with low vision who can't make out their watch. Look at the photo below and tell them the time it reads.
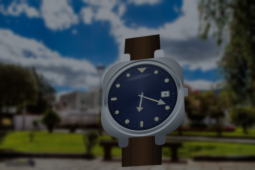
6:19
